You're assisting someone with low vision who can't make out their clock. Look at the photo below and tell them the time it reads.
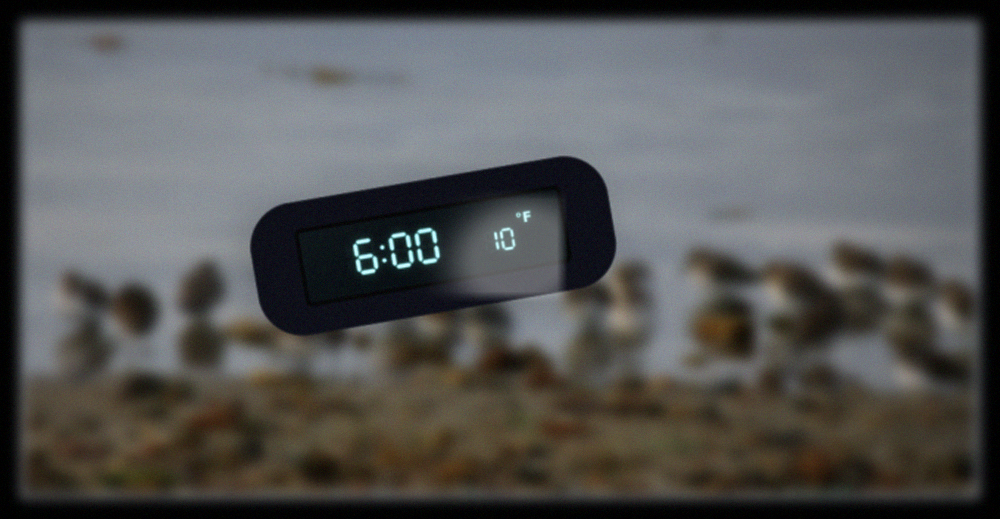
6:00
